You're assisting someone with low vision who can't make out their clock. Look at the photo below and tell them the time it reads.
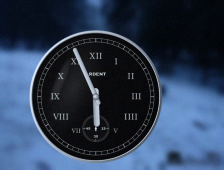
5:56
